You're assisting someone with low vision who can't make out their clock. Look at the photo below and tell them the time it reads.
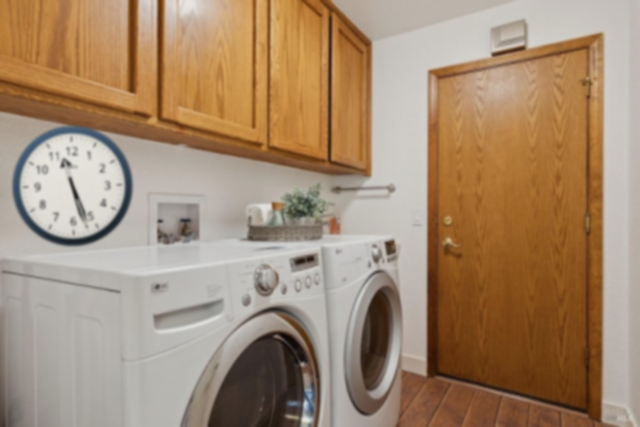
11:27
